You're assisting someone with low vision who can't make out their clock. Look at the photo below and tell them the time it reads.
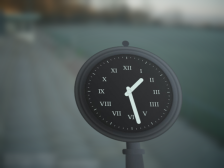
1:28
